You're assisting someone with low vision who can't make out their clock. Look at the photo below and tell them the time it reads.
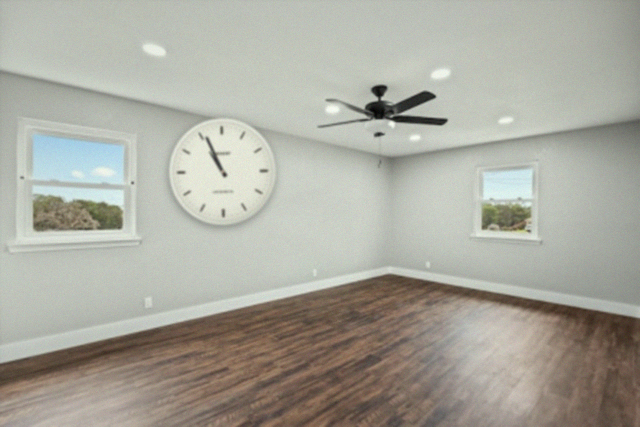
10:56
